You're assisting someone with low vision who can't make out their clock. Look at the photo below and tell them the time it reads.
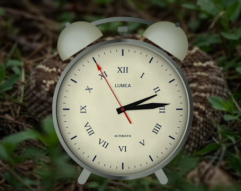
2:13:55
